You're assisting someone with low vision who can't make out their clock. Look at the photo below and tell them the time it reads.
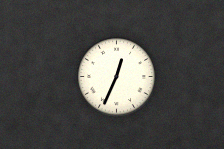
12:34
